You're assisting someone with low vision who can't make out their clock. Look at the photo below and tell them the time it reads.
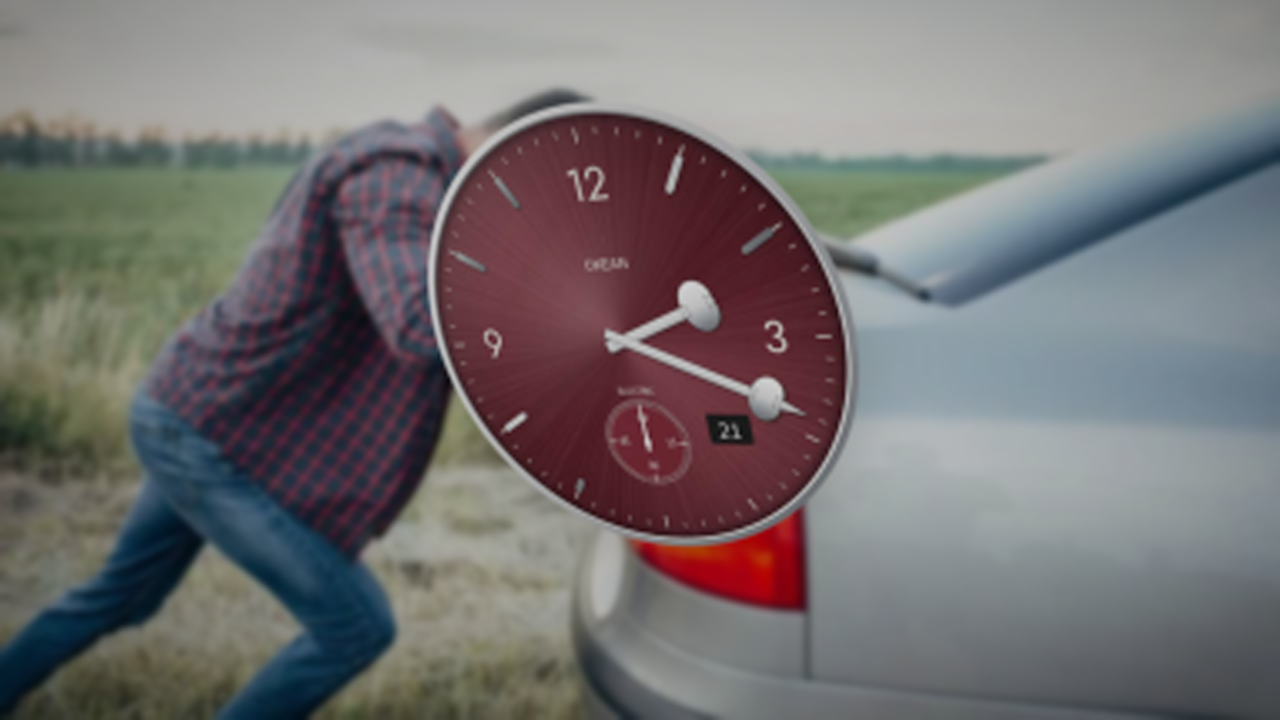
2:19
